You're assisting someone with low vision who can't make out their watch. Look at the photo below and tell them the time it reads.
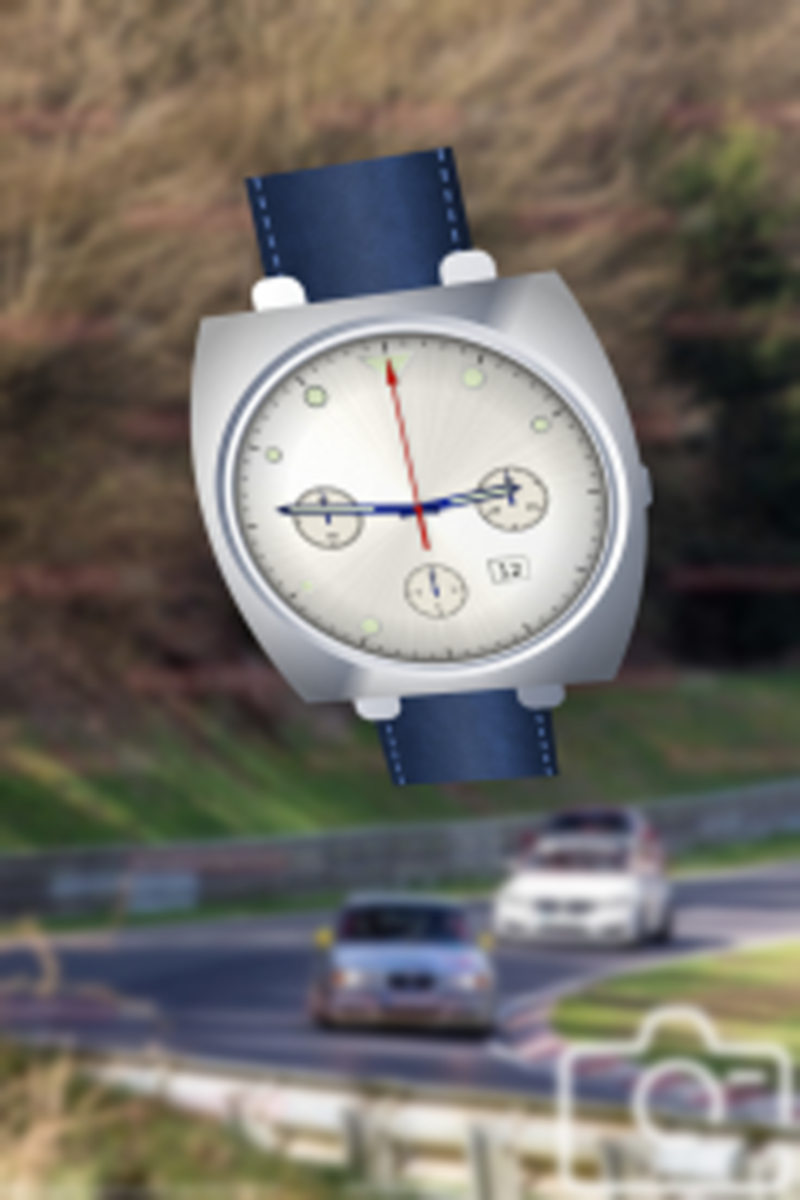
2:46
